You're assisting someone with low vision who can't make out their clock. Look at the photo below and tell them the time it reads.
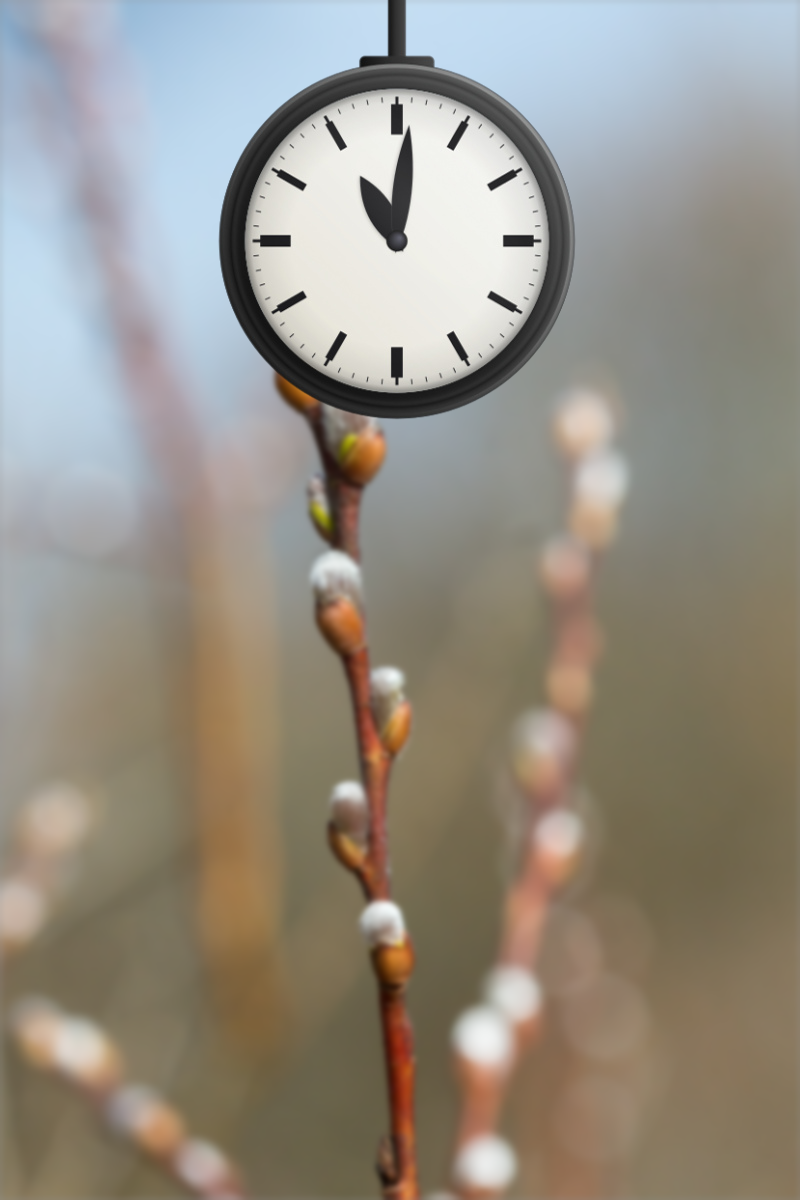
11:01
